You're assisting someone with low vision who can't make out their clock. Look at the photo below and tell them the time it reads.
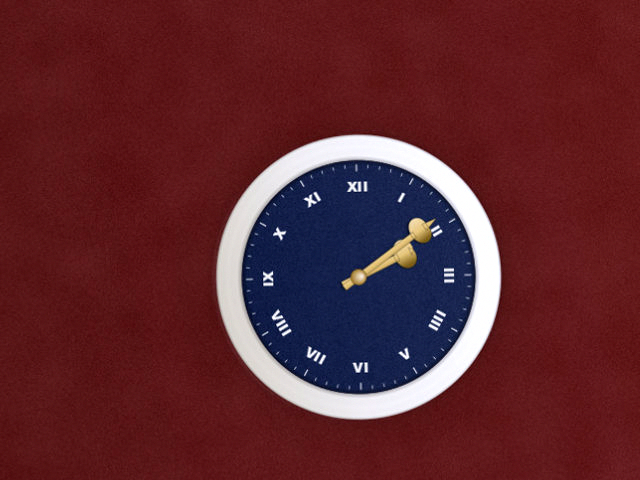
2:09
